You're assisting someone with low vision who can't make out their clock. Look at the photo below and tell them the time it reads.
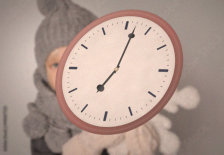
7:02
